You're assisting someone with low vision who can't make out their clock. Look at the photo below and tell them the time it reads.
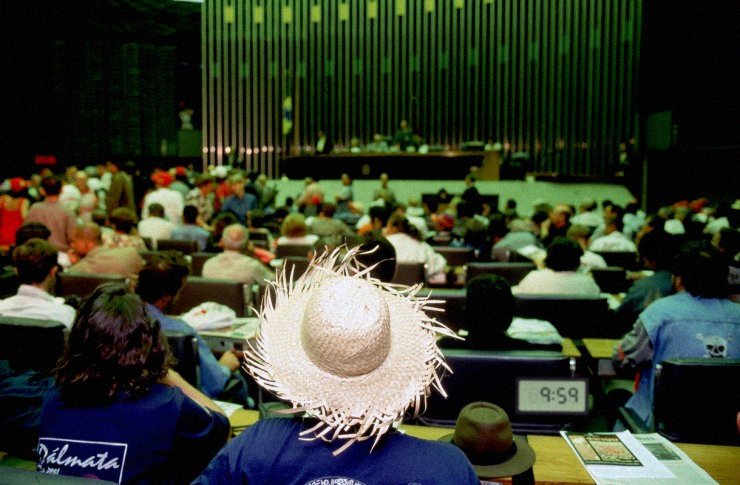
9:59
